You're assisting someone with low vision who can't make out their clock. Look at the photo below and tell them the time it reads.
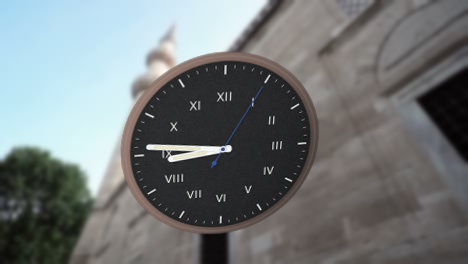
8:46:05
